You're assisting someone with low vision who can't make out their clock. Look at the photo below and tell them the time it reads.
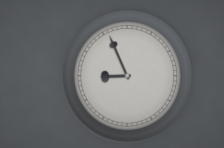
8:56
